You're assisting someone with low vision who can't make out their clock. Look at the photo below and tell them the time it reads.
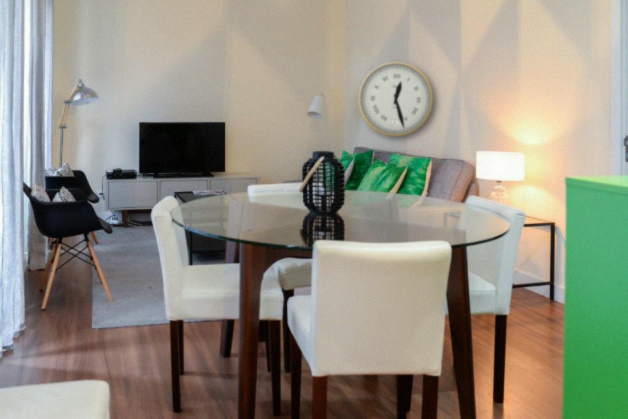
12:27
